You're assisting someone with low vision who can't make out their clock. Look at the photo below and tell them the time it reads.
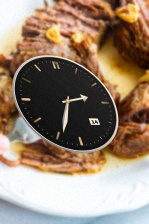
2:34
